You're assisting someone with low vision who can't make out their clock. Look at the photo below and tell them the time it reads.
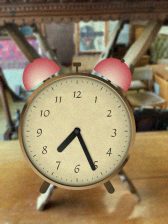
7:26
